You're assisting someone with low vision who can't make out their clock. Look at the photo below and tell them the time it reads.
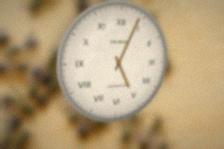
5:04
